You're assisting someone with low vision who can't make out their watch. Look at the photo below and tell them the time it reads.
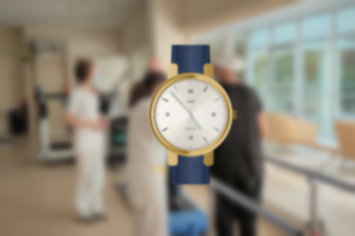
4:53
